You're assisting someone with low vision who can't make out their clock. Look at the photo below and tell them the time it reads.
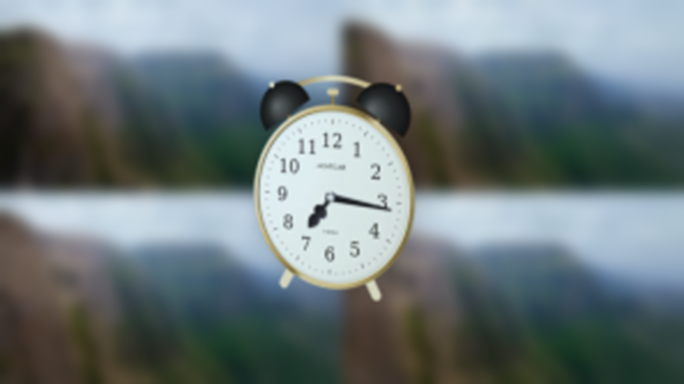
7:16
